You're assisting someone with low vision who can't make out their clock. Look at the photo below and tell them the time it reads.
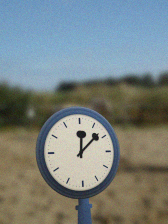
12:08
